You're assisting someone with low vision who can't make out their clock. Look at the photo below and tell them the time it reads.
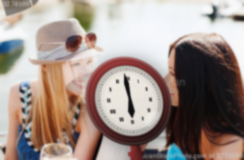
5:59
